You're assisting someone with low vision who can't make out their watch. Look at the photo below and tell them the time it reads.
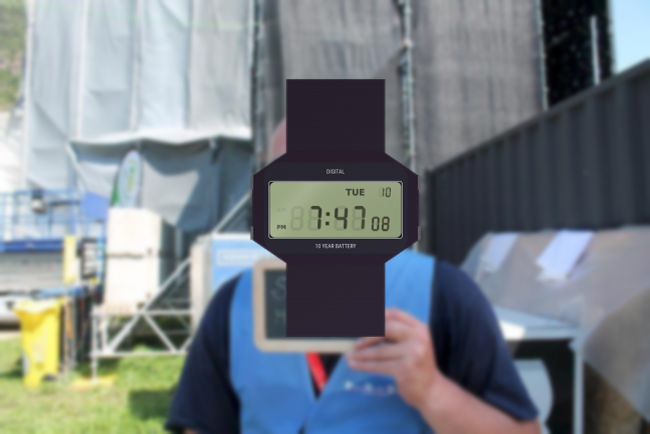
7:47:08
